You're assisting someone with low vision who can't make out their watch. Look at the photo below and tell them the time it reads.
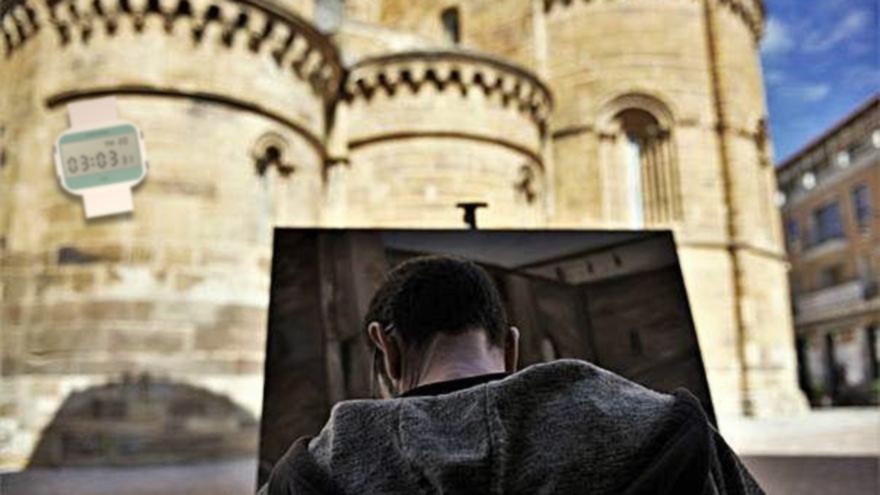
3:03
